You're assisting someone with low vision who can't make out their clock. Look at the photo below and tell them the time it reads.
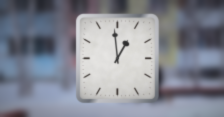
12:59
